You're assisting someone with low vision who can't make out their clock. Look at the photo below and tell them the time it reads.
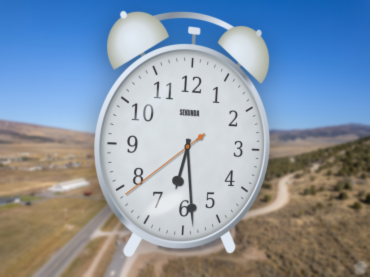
6:28:39
